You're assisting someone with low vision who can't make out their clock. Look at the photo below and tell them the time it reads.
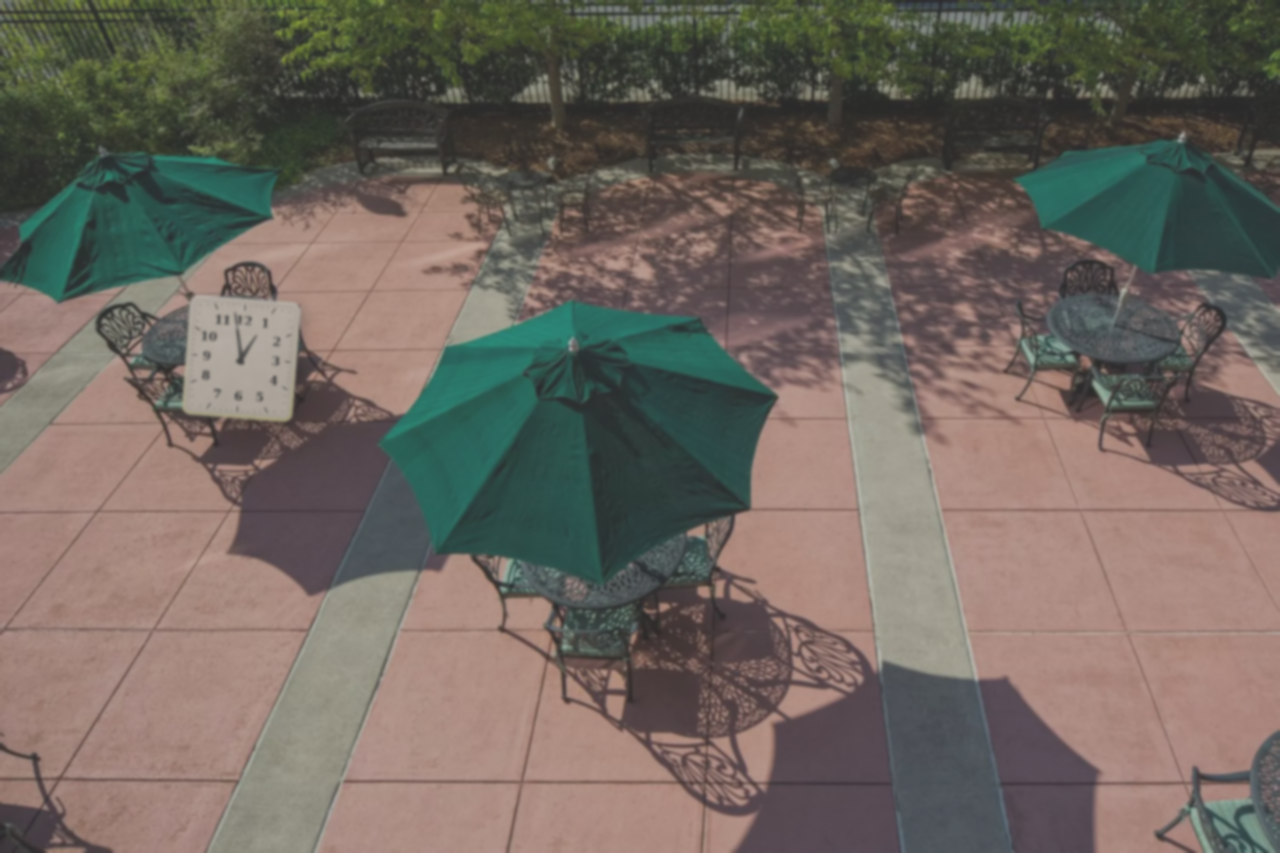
12:58
